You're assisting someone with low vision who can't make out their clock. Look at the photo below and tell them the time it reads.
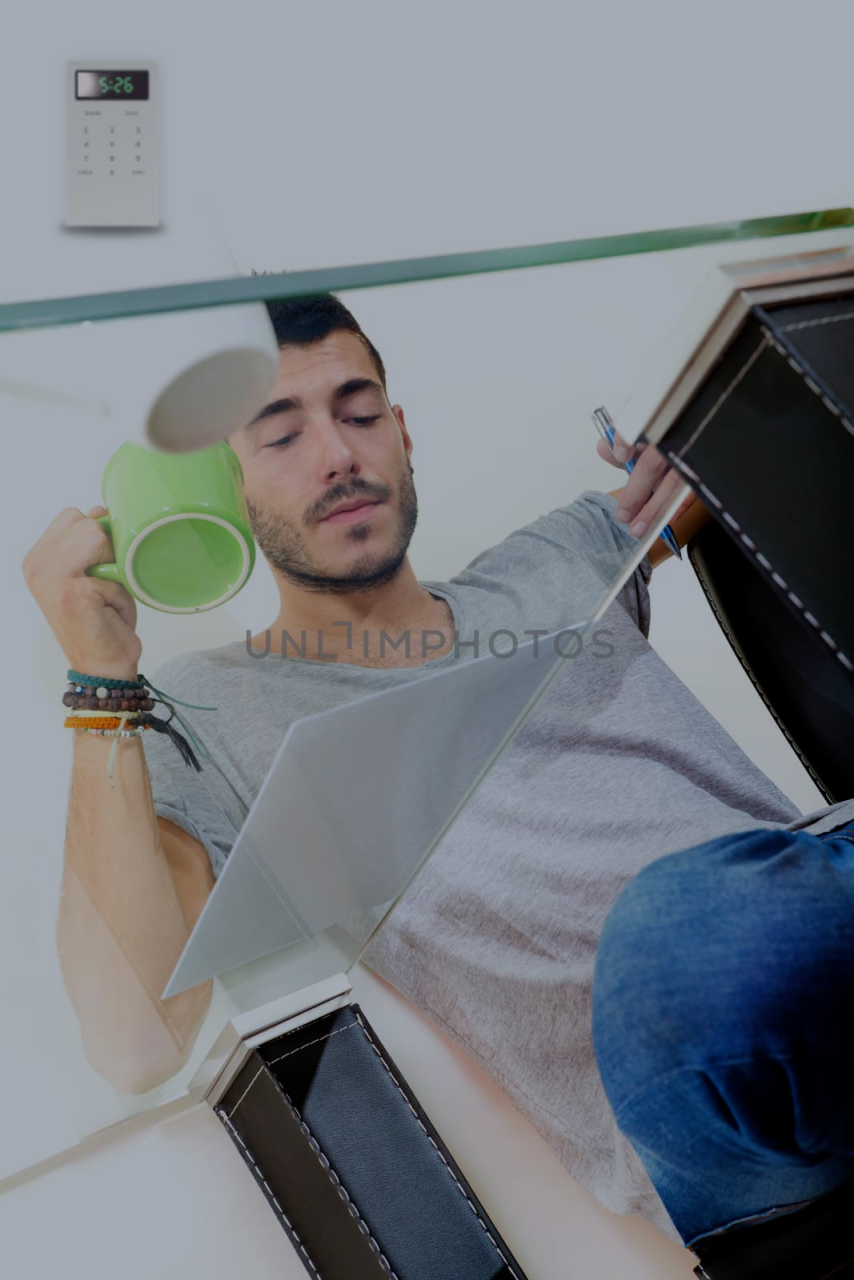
5:26
